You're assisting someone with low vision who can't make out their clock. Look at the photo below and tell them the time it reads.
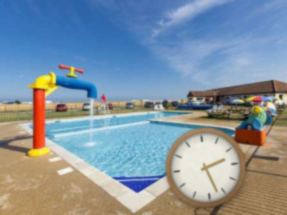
2:27
